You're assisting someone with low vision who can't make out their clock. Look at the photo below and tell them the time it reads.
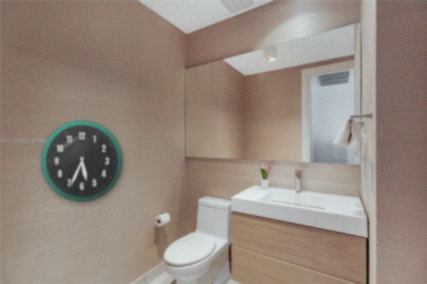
5:34
